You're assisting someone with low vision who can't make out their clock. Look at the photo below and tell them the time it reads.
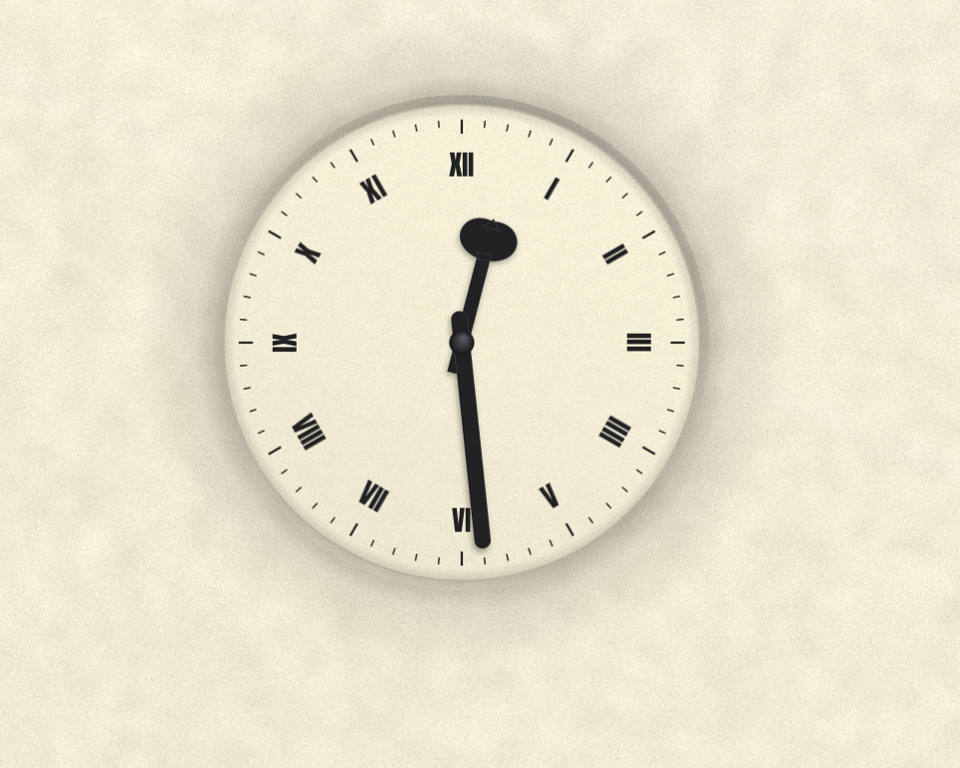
12:29
